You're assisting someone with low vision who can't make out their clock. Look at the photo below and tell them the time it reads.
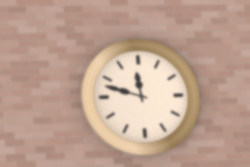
11:48
